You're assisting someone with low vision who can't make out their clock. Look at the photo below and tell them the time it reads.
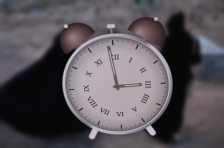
2:59
